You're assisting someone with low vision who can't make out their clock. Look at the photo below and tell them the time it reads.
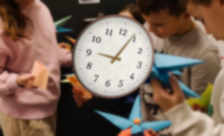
9:04
